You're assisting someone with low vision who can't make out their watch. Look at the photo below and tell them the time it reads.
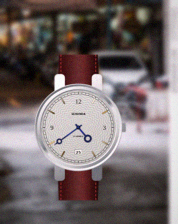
4:39
